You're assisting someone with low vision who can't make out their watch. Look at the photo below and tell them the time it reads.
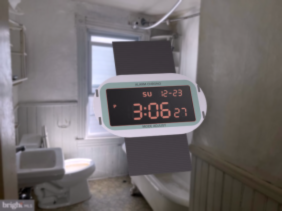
3:06:27
